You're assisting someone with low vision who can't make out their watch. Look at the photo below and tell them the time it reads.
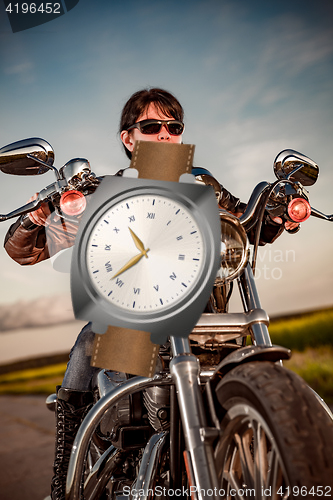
10:37
